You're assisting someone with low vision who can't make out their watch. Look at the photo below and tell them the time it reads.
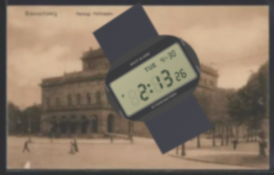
2:13
